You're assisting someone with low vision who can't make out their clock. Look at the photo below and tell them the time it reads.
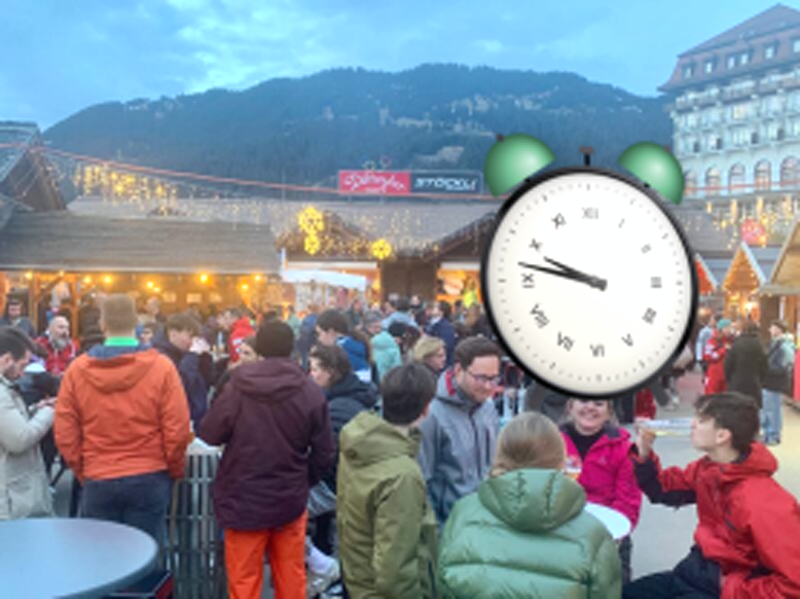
9:47
